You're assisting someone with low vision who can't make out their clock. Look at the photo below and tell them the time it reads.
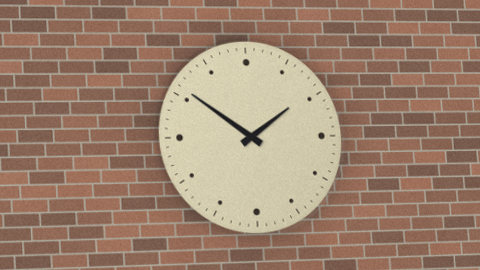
1:51
